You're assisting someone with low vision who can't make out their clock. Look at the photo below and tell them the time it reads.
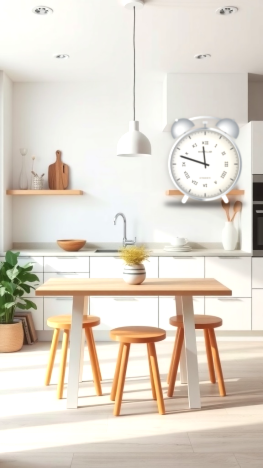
11:48
